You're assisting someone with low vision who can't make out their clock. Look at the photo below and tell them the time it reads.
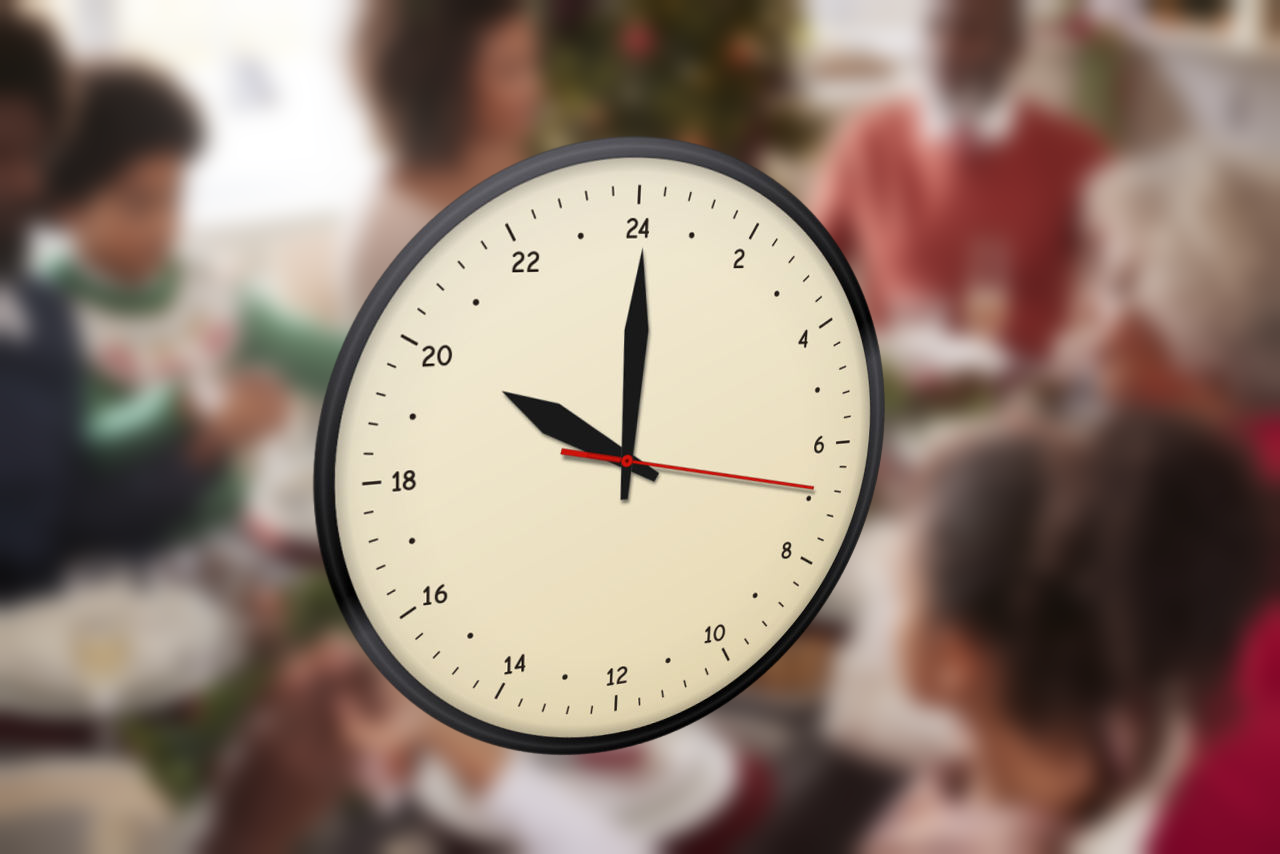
20:00:17
